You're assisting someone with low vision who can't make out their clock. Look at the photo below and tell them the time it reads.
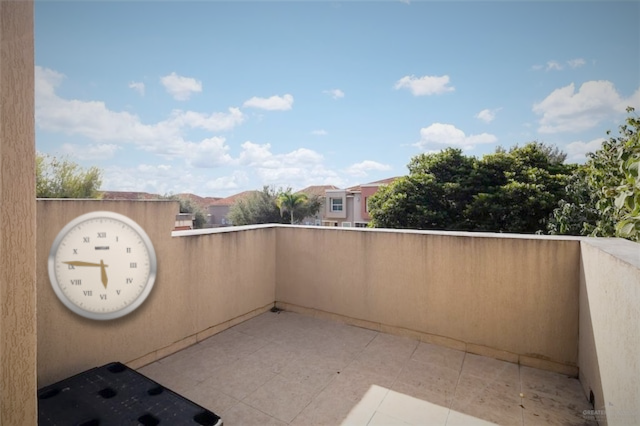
5:46
